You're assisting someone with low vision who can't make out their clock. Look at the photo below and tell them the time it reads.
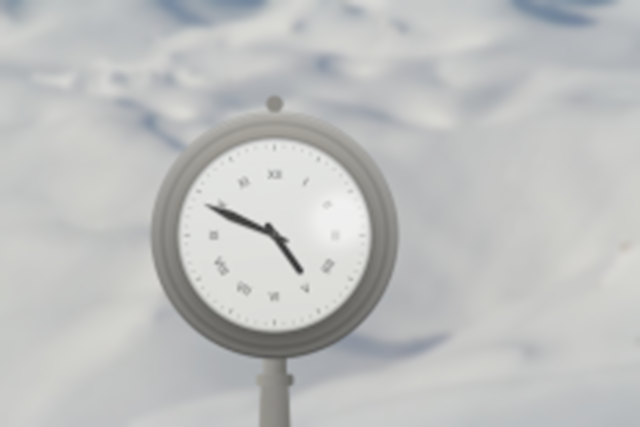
4:49
